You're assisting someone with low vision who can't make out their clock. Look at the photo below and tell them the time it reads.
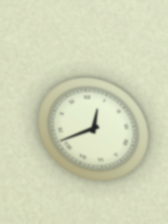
12:42
